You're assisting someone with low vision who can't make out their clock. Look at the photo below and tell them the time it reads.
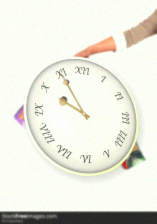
9:55
